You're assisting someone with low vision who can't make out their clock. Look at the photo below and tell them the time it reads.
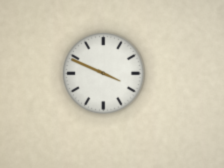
3:49
